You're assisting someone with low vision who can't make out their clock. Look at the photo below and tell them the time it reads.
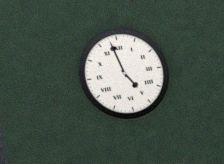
4:58
